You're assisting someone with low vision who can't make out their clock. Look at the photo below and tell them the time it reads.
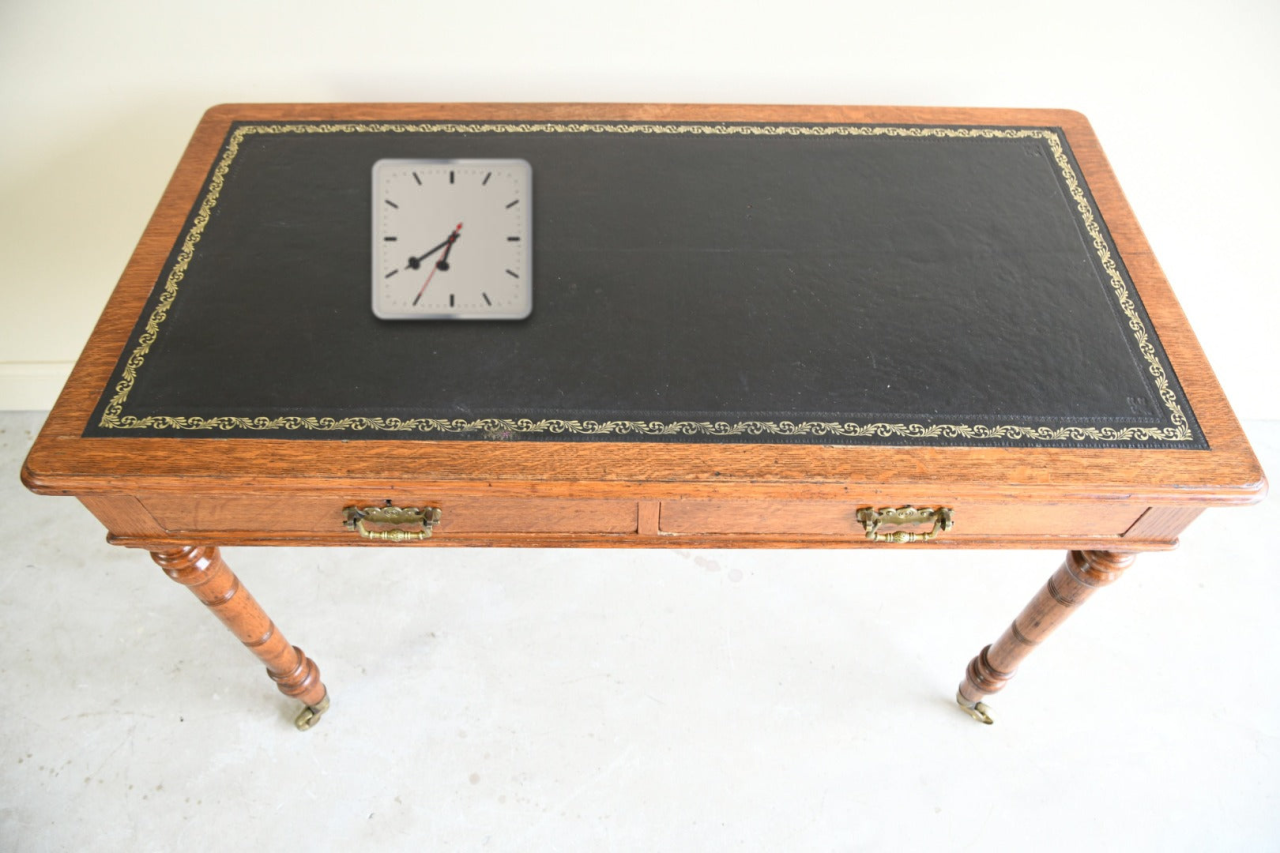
6:39:35
